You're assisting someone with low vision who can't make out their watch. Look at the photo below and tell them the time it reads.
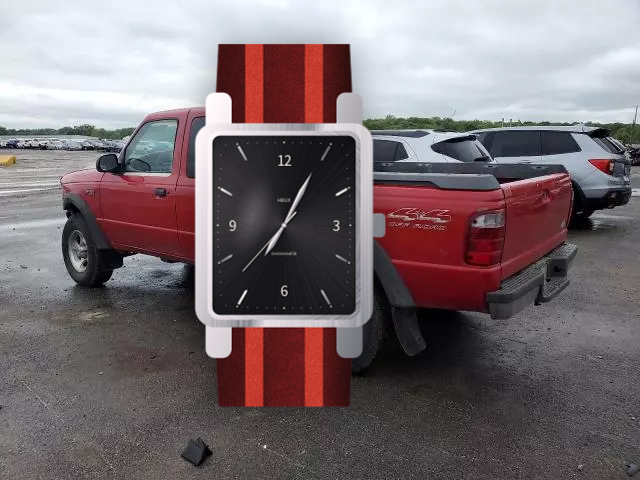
7:04:37
